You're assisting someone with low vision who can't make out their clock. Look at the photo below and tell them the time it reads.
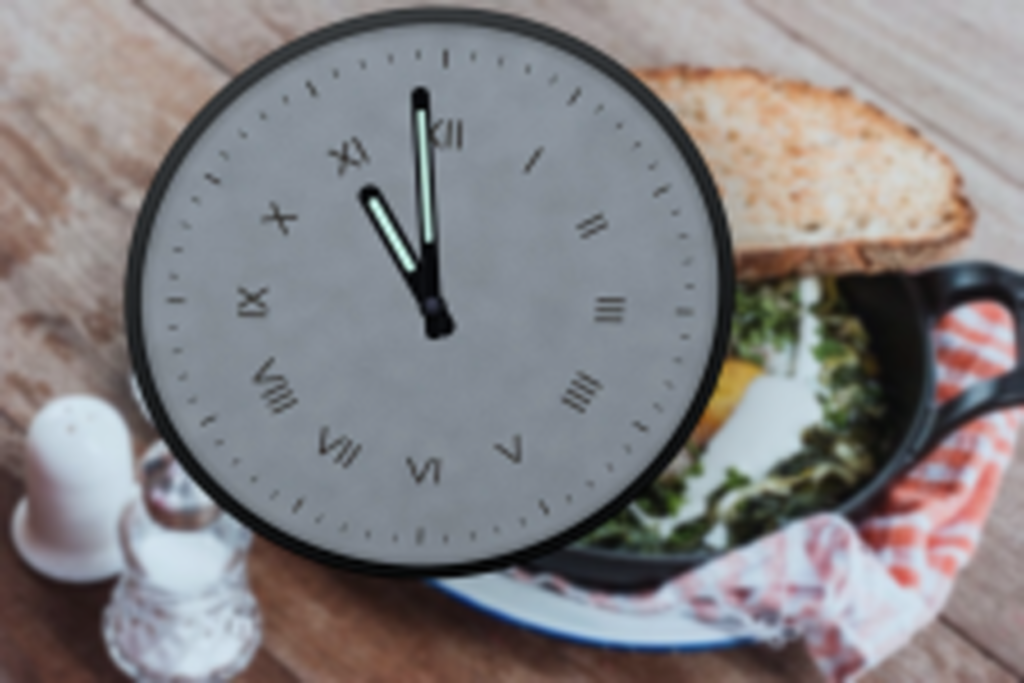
10:59
